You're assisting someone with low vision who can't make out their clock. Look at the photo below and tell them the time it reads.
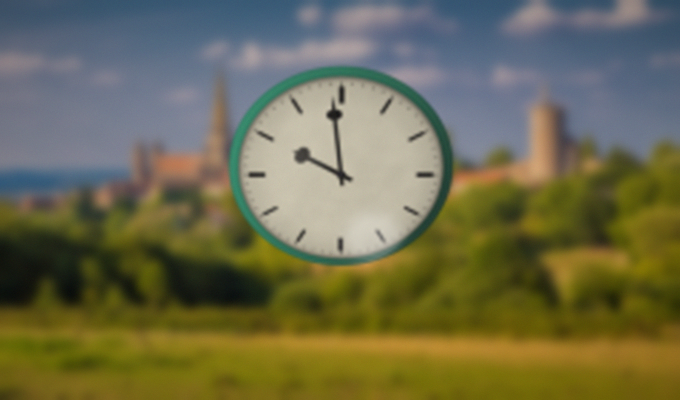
9:59
